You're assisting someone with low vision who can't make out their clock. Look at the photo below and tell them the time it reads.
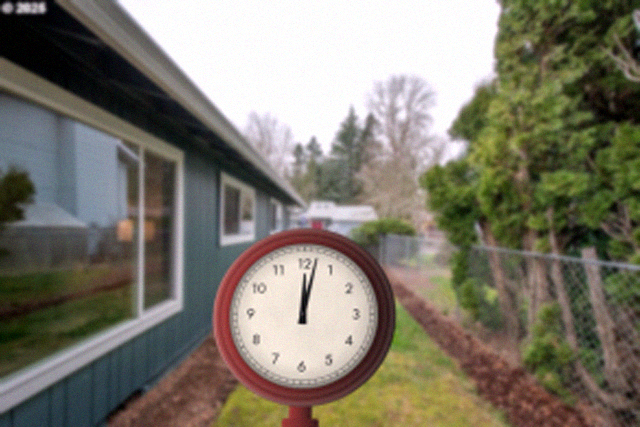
12:02
